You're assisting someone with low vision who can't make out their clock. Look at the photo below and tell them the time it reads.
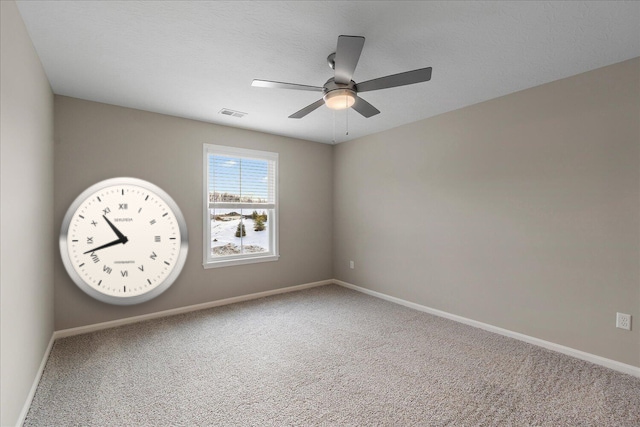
10:42
